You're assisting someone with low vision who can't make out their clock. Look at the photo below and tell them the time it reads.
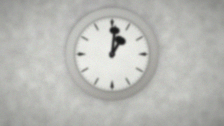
1:01
